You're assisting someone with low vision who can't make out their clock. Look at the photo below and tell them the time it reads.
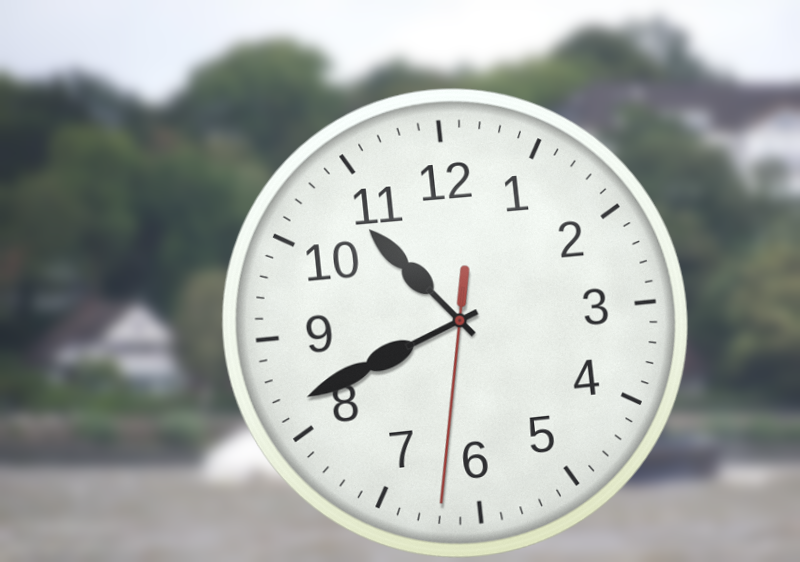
10:41:32
